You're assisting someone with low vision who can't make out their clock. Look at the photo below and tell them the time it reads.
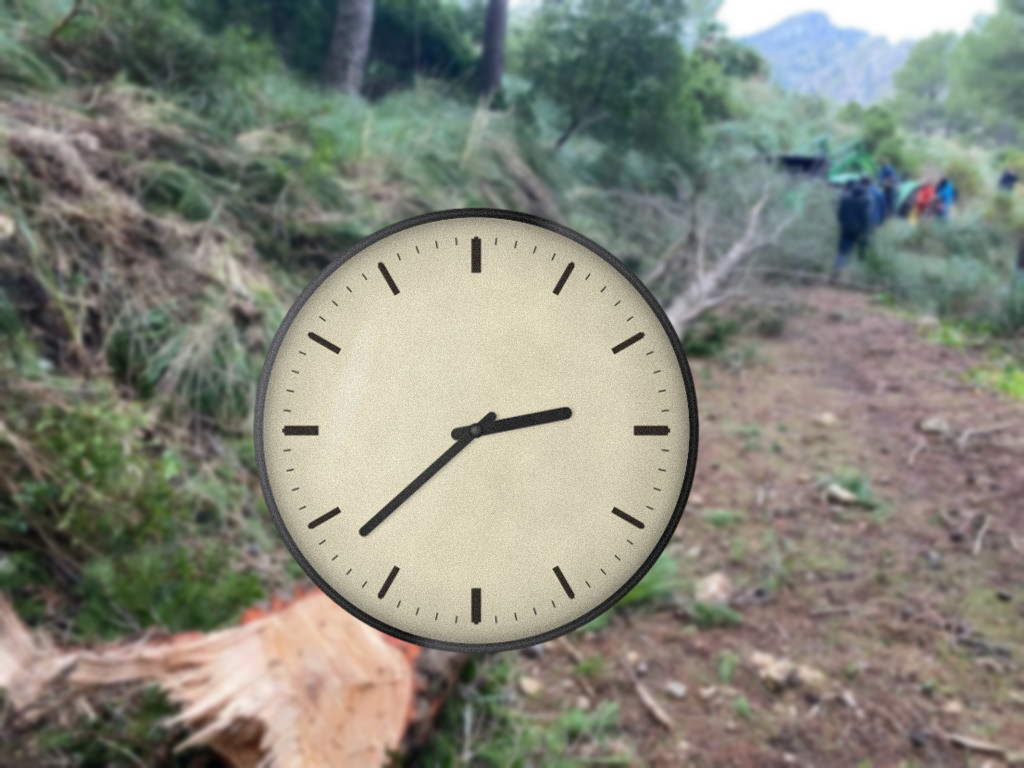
2:38
